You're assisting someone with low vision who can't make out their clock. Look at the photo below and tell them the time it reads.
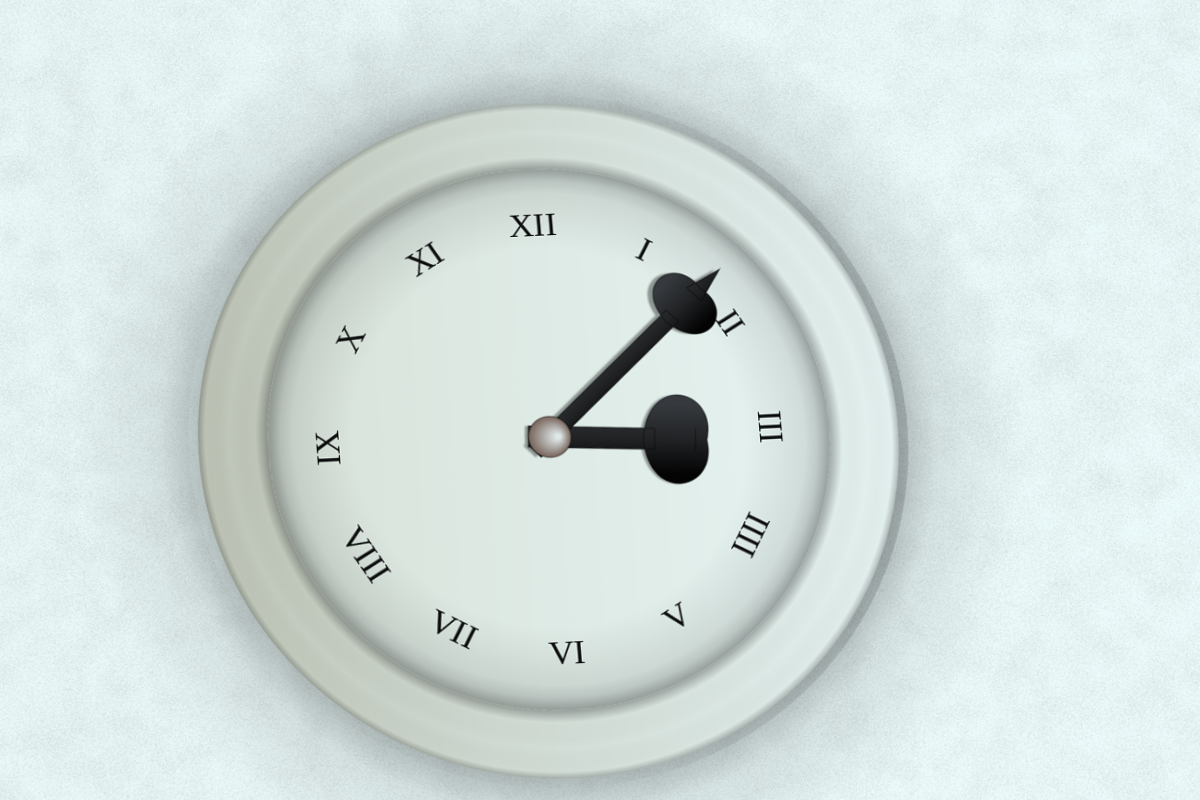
3:08
